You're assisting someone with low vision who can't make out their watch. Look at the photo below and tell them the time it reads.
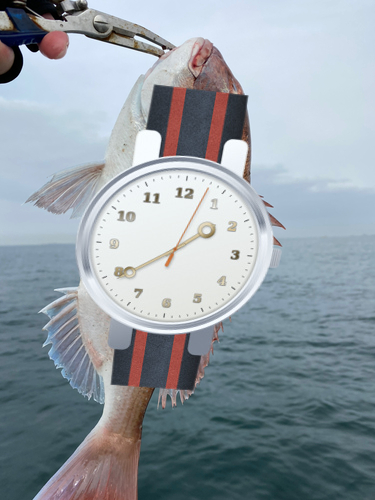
1:39:03
